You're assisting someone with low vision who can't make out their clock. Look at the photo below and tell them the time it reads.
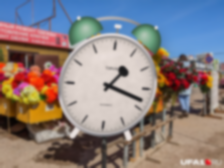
1:18
